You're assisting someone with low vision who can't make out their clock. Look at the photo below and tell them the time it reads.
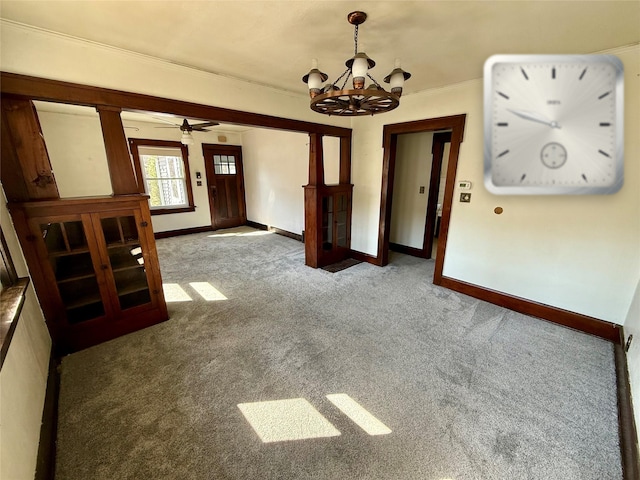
9:48
